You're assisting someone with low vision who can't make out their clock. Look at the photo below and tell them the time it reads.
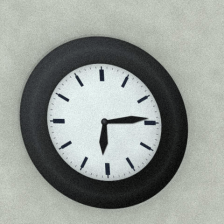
6:14
